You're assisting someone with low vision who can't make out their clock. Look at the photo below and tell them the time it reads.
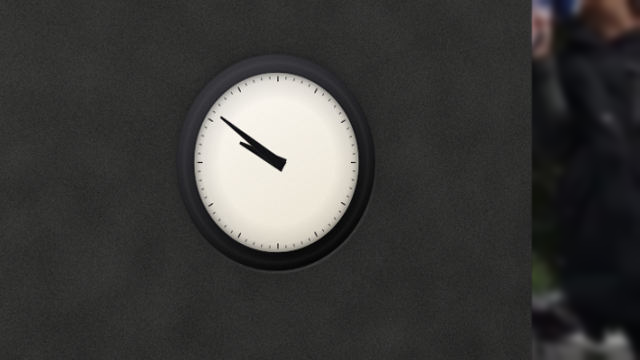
9:51
